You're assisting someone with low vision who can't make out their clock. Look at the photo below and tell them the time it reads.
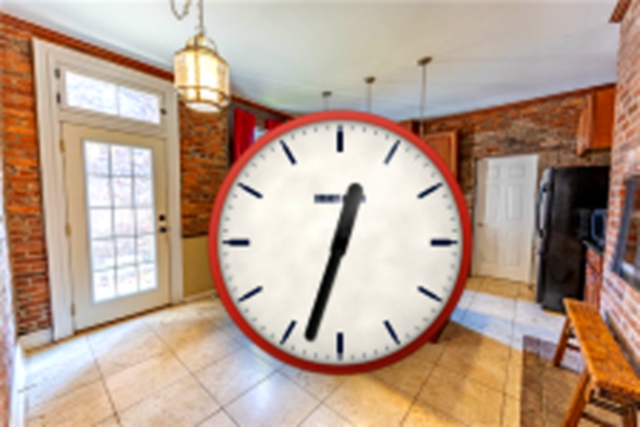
12:33
